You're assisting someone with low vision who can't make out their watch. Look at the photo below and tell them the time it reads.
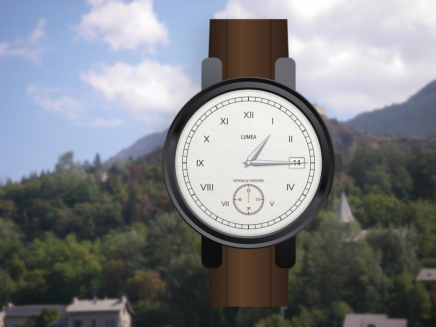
1:15
